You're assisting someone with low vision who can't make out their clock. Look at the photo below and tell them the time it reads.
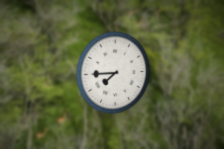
7:45
